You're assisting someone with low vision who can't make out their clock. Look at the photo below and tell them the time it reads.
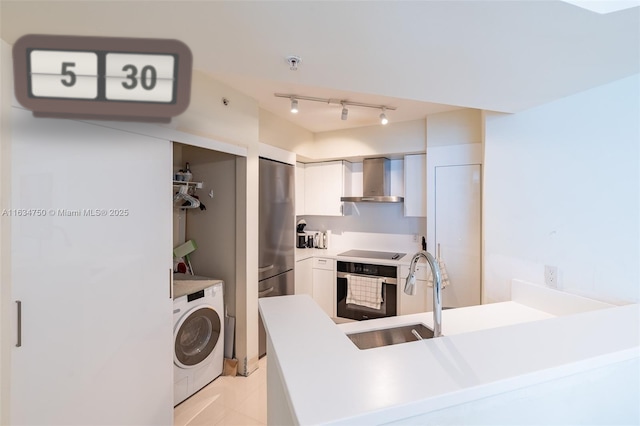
5:30
